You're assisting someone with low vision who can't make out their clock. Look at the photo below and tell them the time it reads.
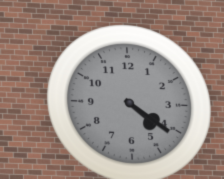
4:21
